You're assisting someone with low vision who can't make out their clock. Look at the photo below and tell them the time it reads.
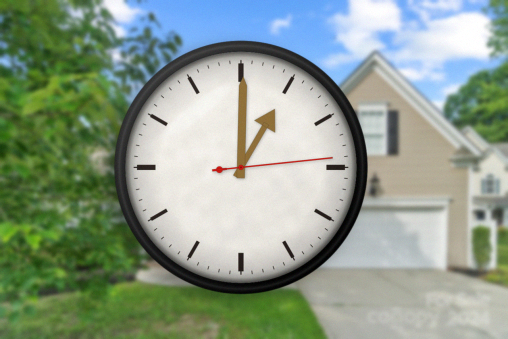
1:00:14
